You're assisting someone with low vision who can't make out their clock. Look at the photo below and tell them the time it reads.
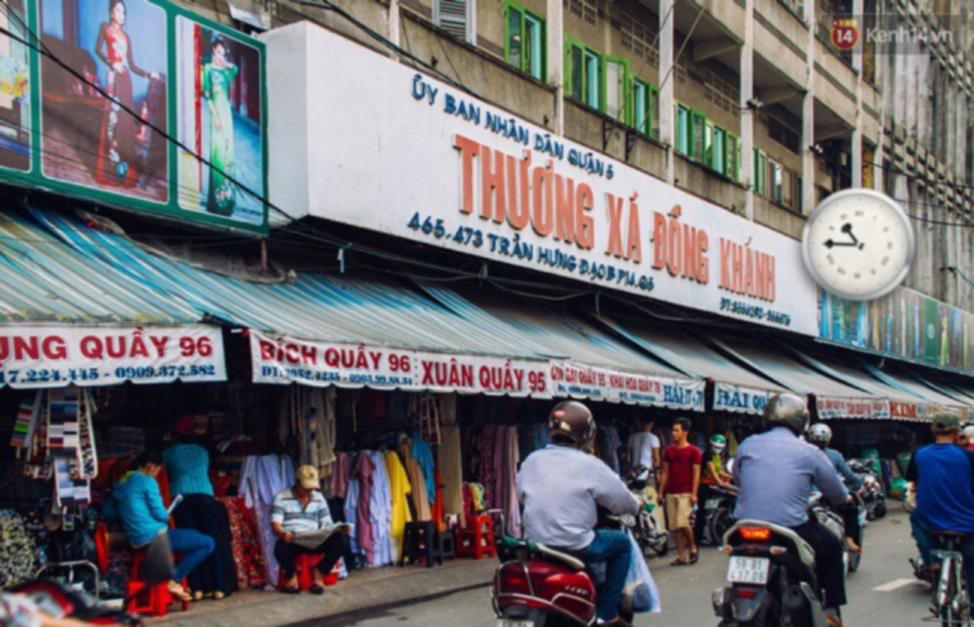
10:45
